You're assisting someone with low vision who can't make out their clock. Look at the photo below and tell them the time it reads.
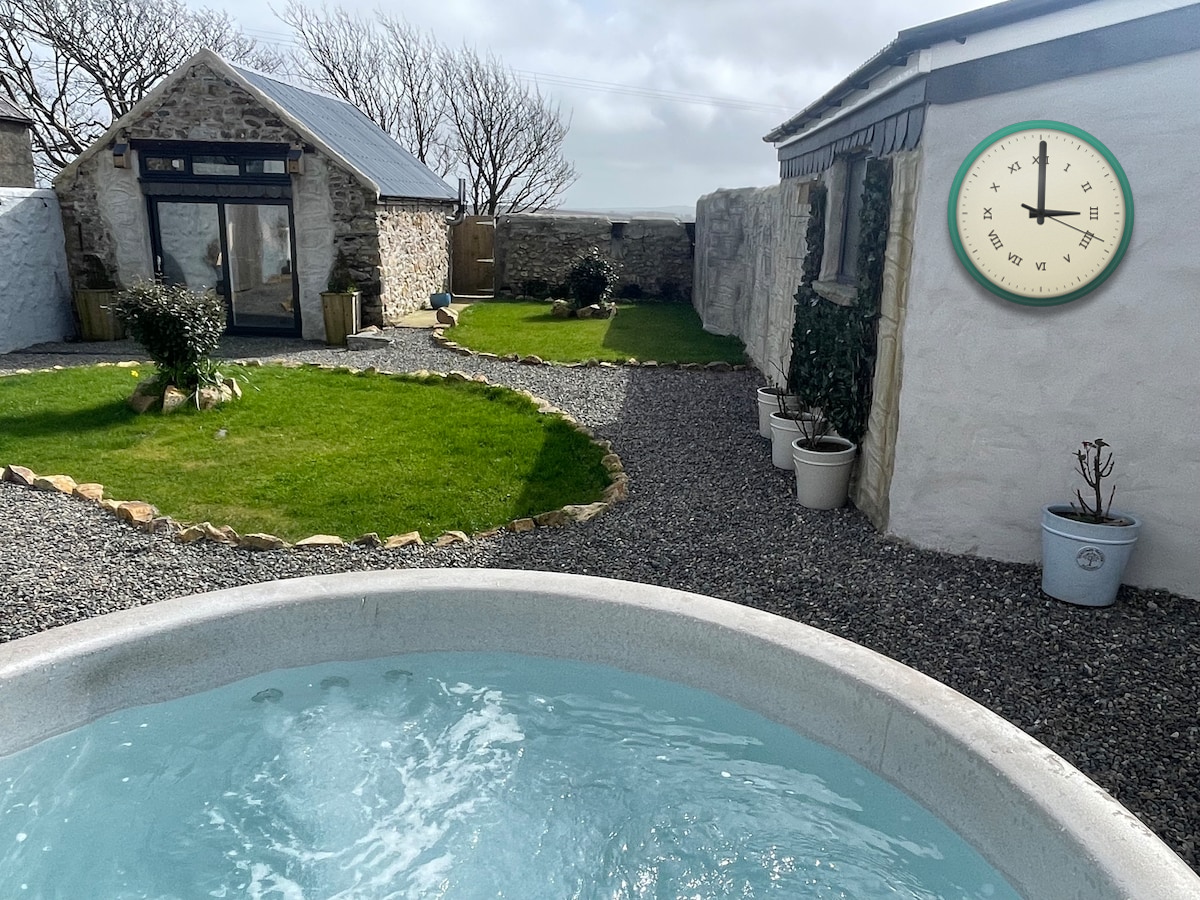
3:00:19
